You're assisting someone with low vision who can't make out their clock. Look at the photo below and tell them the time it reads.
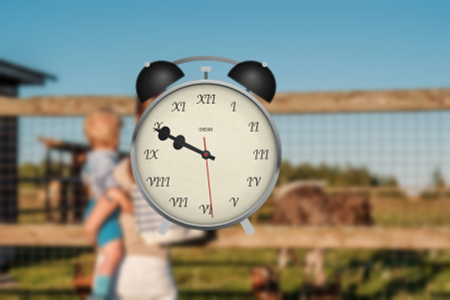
9:49:29
